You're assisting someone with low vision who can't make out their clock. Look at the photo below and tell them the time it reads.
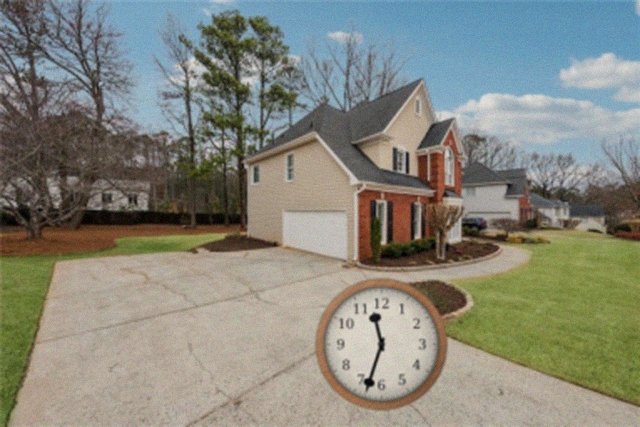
11:33
